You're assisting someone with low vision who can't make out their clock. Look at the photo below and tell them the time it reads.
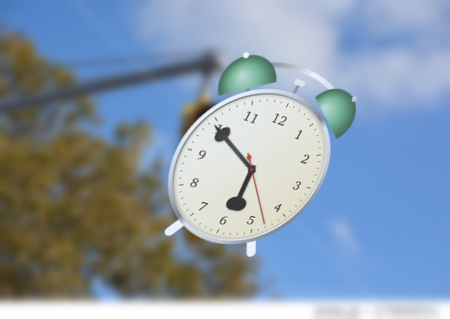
5:49:23
